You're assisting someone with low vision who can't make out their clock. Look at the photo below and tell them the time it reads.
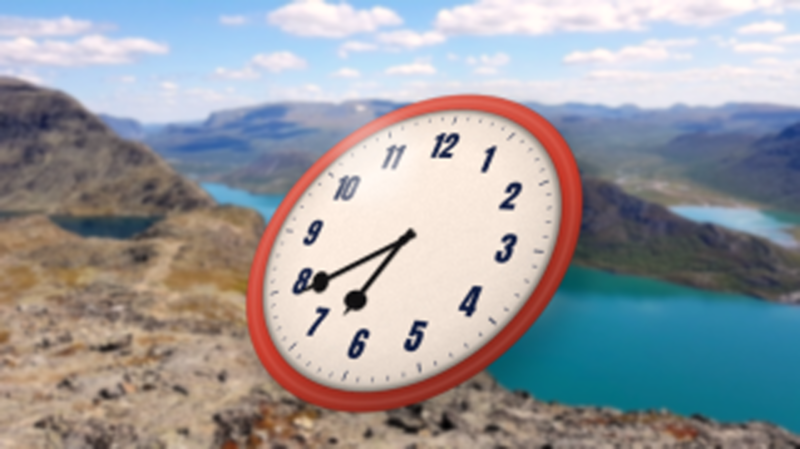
6:39
